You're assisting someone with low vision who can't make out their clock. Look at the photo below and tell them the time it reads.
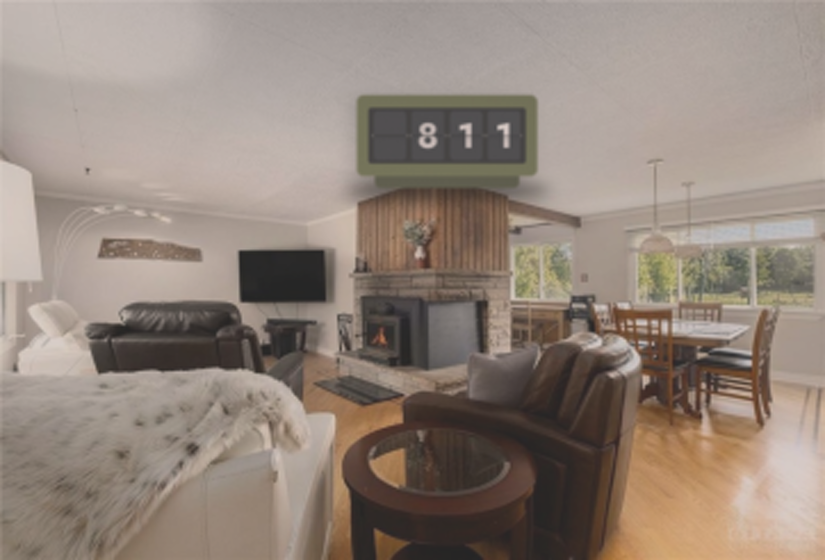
8:11
